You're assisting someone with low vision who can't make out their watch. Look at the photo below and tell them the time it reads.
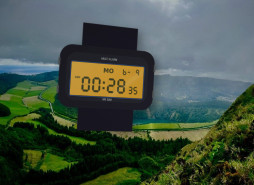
0:28:35
